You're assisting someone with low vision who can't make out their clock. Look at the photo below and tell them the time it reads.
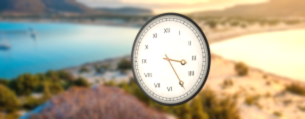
3:25
